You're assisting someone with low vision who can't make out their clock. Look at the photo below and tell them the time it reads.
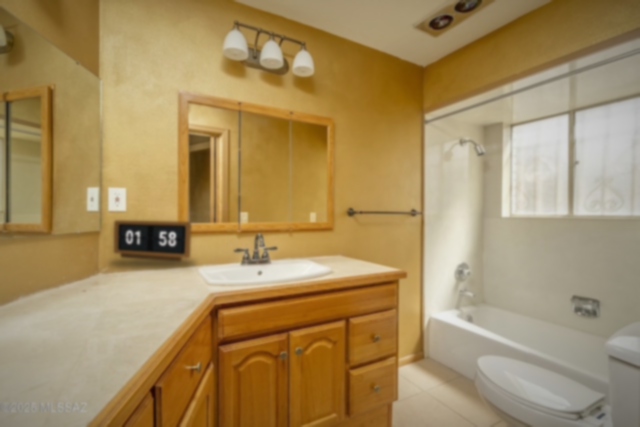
1:58
